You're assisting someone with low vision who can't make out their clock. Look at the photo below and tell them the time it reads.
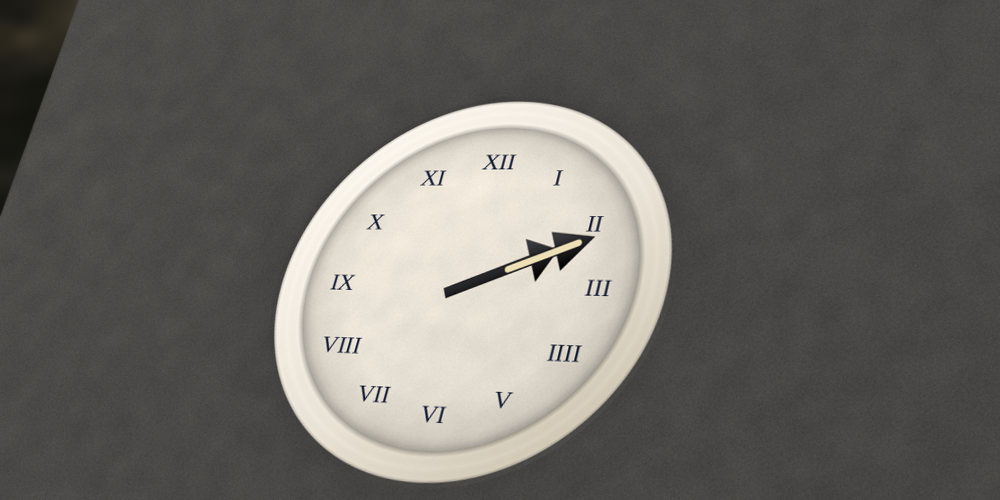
2:11
